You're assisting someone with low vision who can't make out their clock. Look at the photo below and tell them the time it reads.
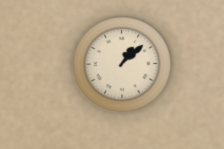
1:08
